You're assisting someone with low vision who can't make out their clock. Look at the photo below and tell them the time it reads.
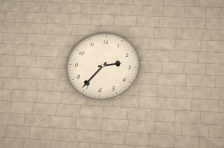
2:36
